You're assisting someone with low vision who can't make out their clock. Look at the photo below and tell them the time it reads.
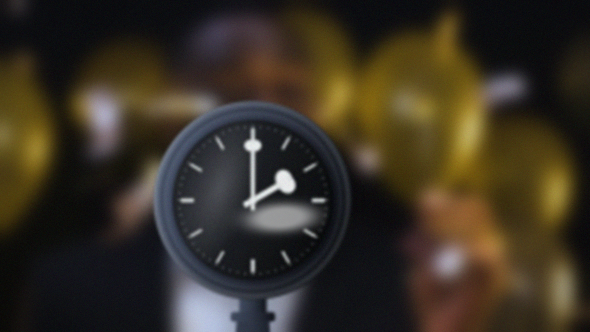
2:00
